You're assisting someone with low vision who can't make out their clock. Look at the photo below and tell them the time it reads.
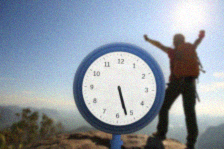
5:27
